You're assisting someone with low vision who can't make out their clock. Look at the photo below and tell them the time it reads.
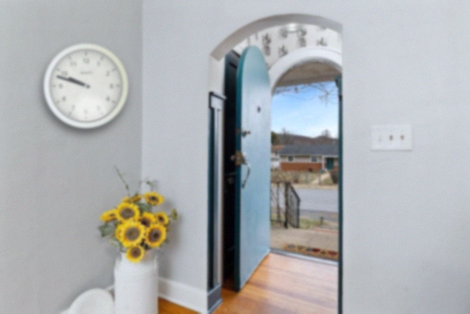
9:48
